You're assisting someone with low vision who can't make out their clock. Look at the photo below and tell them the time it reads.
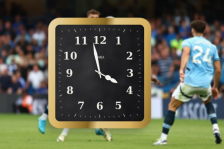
3:58
